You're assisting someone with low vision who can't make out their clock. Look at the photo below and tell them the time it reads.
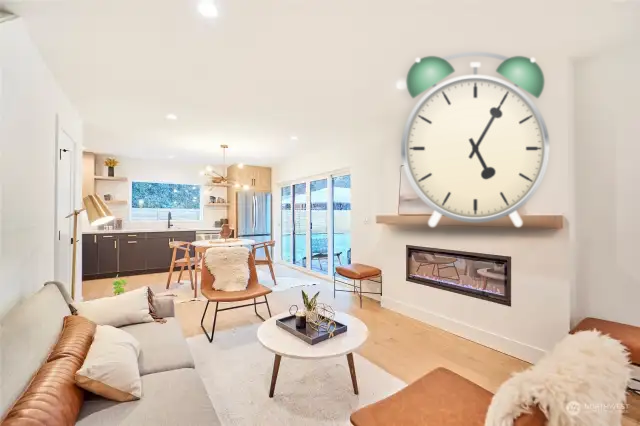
5:05
